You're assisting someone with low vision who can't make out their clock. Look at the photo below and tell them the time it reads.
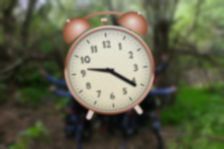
9:21
